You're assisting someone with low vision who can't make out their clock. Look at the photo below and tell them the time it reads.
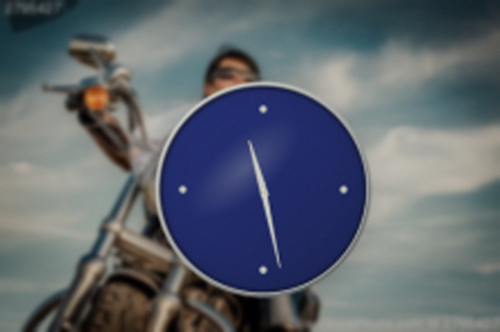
11:28
